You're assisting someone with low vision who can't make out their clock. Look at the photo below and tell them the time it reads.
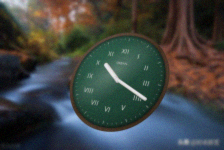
10:19
